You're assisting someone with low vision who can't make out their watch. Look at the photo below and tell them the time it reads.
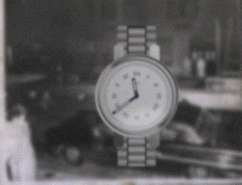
11:39
